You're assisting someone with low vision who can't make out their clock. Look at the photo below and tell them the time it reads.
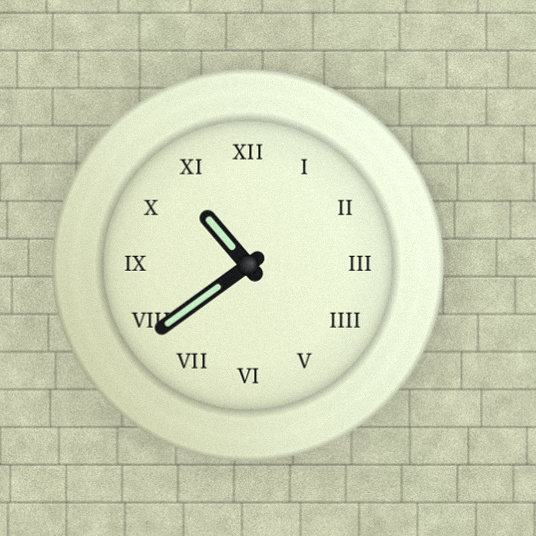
10:39
